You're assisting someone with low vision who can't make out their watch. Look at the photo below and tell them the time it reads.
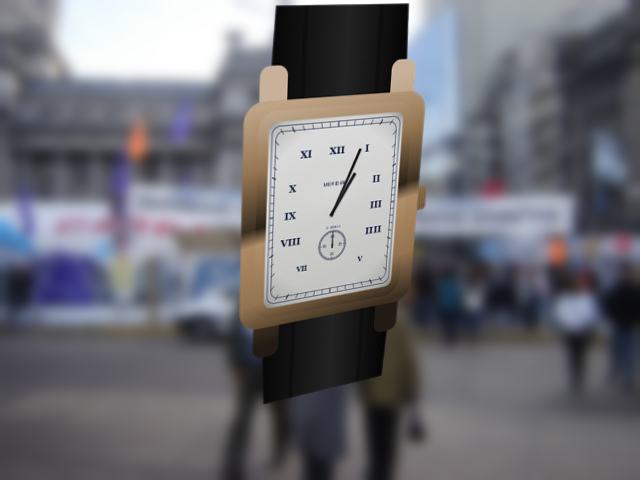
1:04
